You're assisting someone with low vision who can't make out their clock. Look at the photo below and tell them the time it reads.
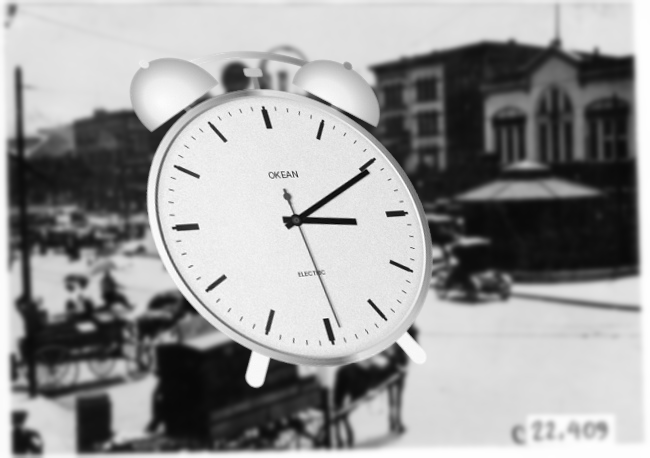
3:10:29
